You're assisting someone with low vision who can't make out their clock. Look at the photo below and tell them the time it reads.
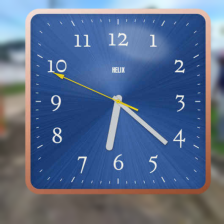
6:21:49
